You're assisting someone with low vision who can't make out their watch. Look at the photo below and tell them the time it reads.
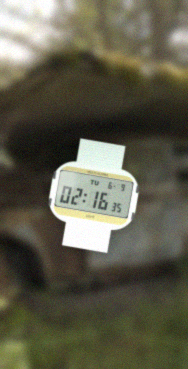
2:16
